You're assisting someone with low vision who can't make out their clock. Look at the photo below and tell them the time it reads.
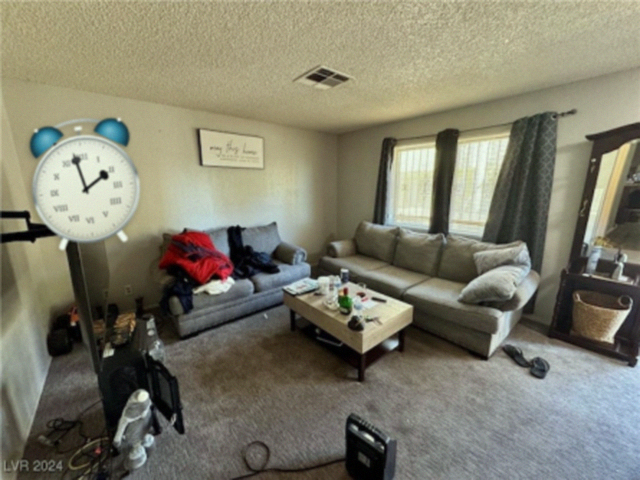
1:58
